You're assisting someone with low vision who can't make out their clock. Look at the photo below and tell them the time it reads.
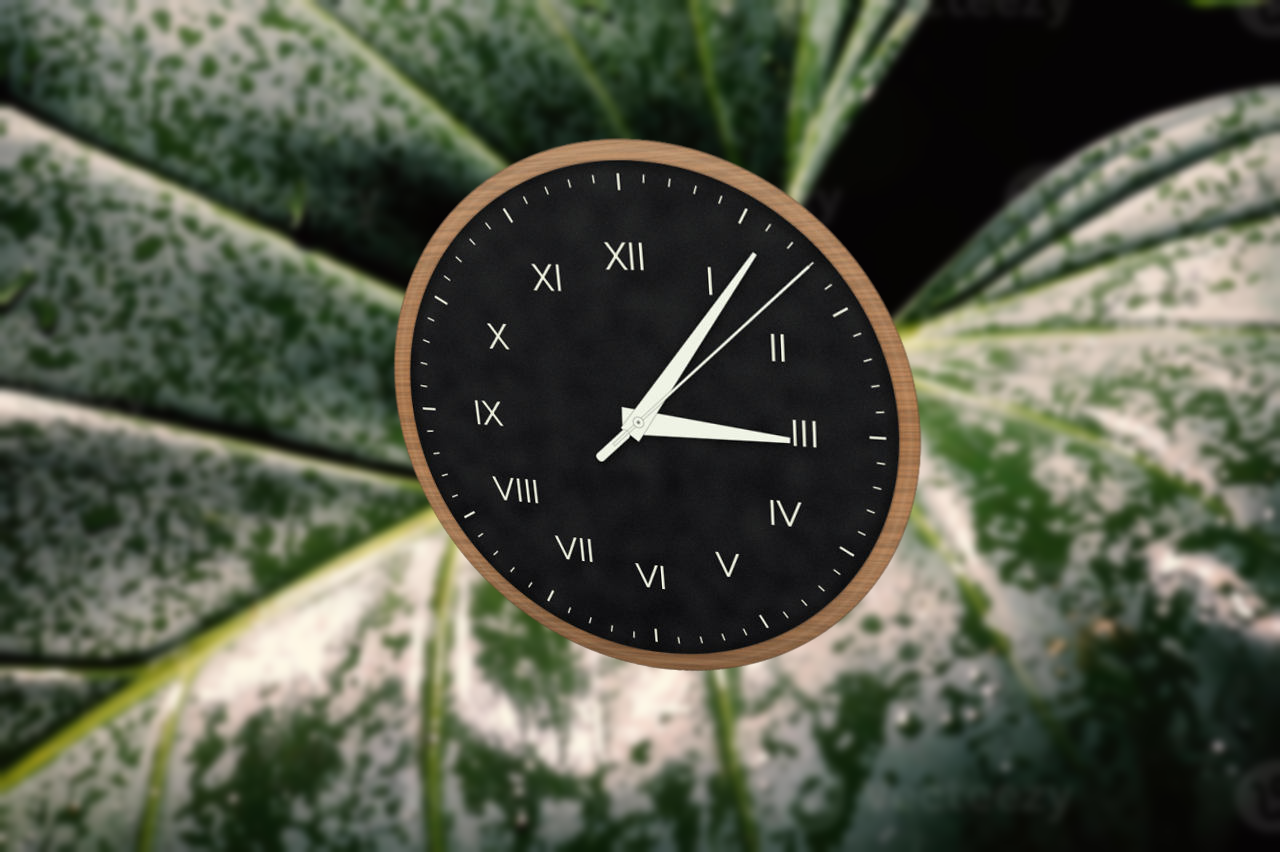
3:06:08
